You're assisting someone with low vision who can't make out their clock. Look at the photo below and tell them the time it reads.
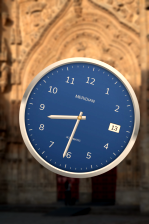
8:31
